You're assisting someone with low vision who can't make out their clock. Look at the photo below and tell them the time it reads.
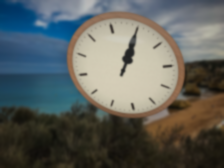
1:05
